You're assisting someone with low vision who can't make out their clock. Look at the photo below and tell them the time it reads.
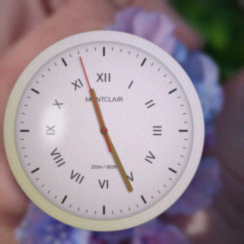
11:25:57
